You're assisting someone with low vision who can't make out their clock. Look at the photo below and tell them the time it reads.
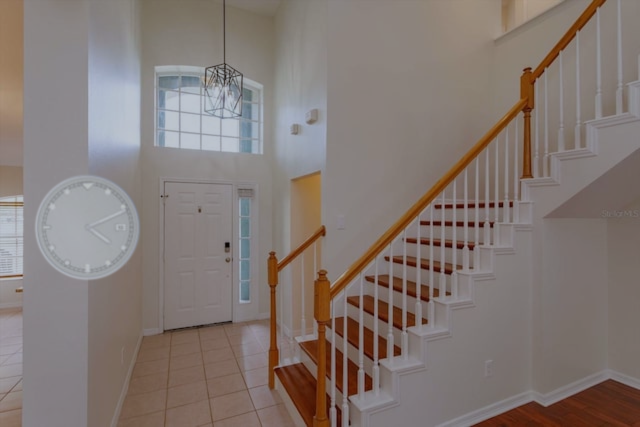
4:11
